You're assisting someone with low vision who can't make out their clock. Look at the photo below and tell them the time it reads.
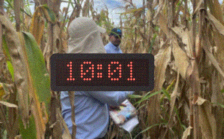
10:01
